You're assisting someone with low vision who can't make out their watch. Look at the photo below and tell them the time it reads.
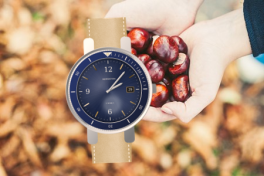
2:07
